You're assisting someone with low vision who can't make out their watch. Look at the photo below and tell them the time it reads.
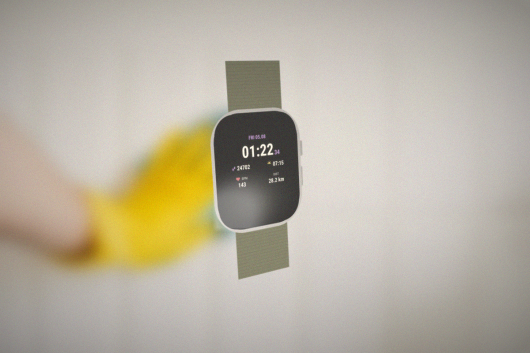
1:22
